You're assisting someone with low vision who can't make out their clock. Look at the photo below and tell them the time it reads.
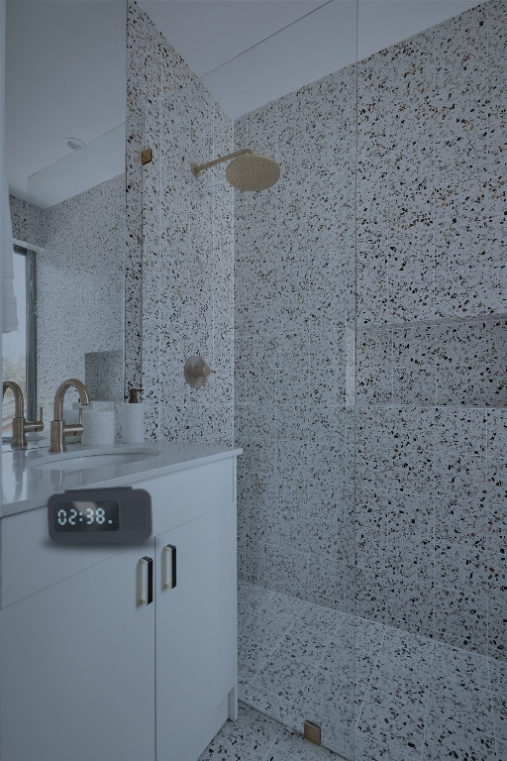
2:38
